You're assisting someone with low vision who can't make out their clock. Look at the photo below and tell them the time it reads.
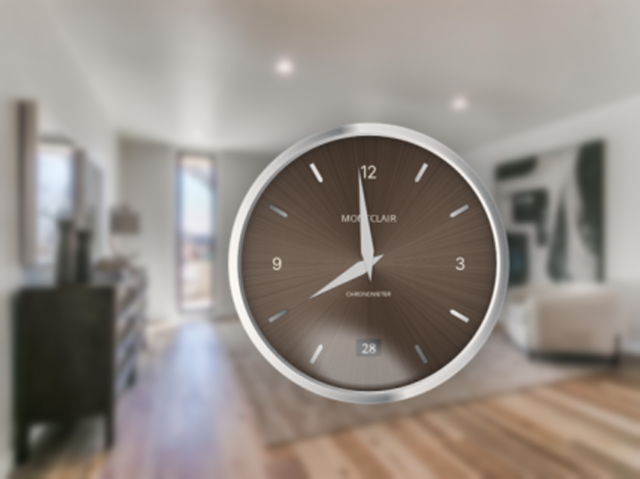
7:59
